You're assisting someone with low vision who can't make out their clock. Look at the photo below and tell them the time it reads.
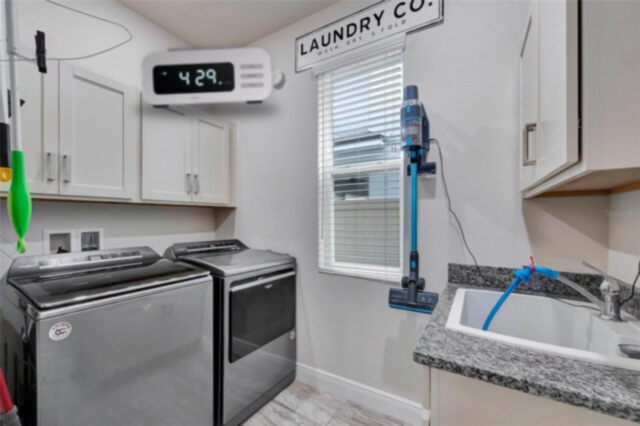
4:29
